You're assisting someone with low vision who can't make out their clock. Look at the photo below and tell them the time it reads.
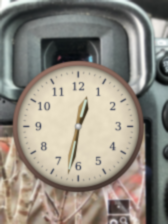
12:32
